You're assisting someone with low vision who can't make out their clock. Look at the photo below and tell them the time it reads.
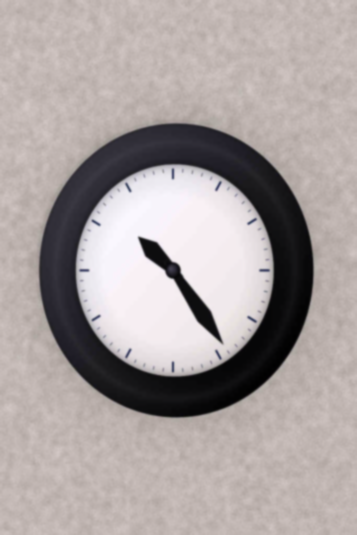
10:24
